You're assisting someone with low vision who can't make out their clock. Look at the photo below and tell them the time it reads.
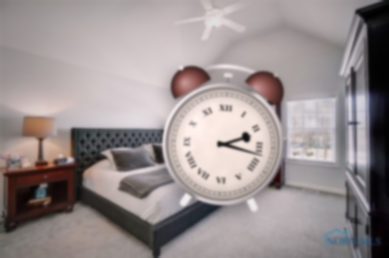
2:17
